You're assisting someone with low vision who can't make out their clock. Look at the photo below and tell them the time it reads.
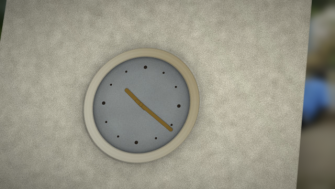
10:21
